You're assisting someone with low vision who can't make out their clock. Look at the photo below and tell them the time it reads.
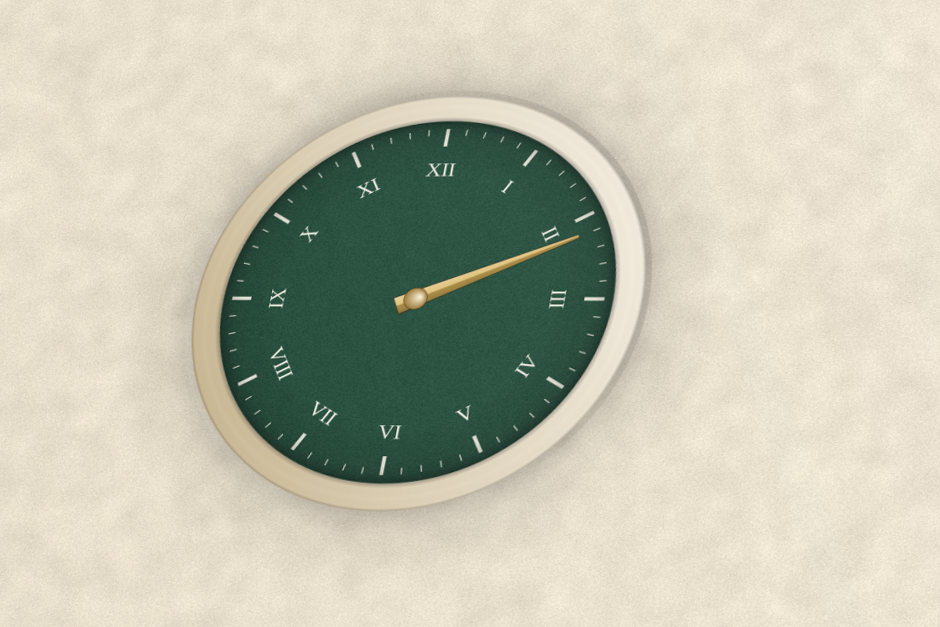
2:11
